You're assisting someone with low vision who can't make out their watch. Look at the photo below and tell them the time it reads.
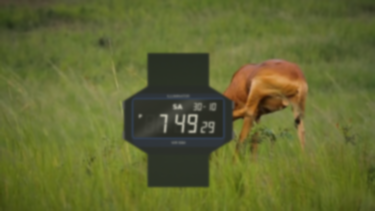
7:49:29
